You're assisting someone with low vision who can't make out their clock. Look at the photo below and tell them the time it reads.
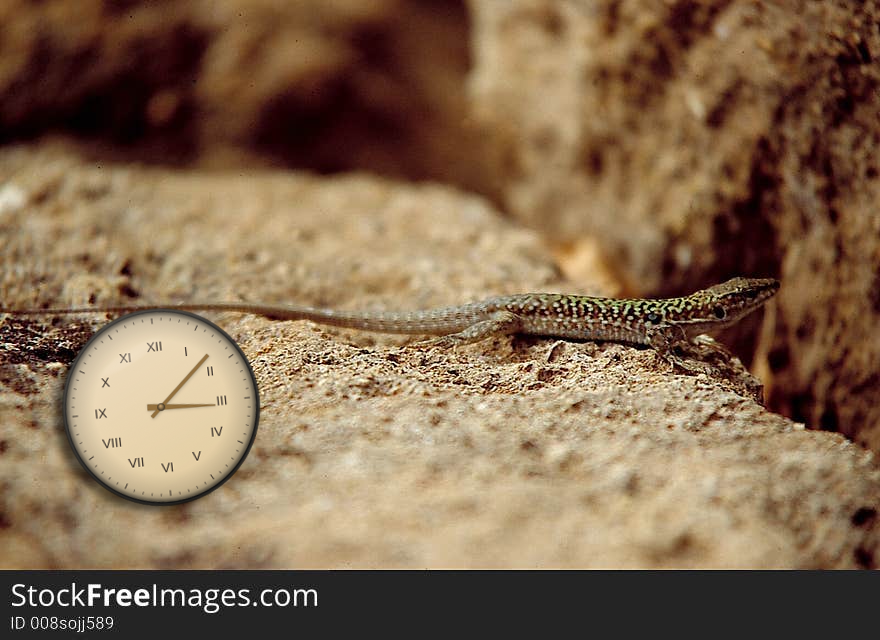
3:08
